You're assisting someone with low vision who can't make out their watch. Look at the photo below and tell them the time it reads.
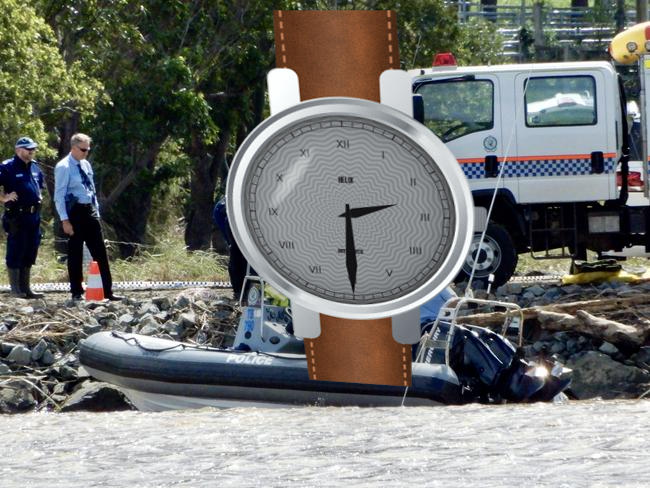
2:30
